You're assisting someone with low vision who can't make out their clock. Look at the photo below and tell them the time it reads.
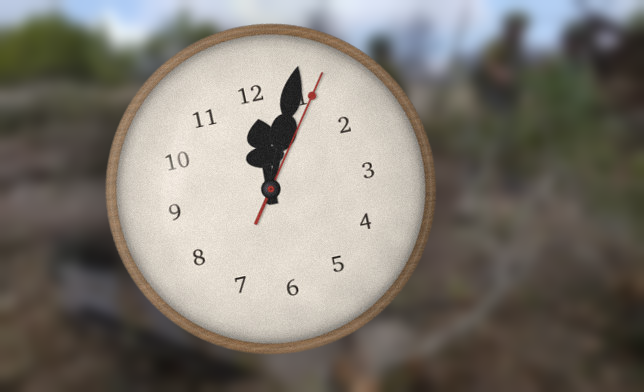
12:04:06
